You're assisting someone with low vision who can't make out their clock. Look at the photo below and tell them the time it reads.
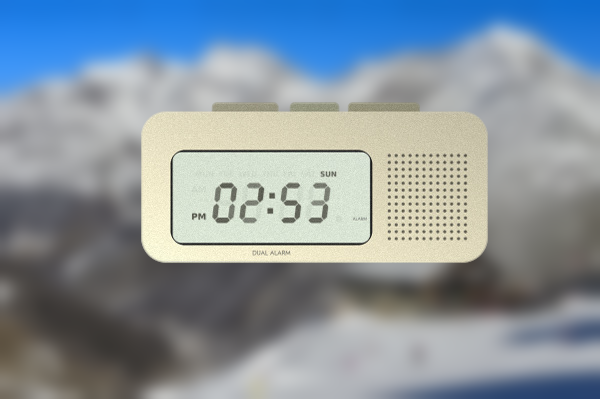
2:53
